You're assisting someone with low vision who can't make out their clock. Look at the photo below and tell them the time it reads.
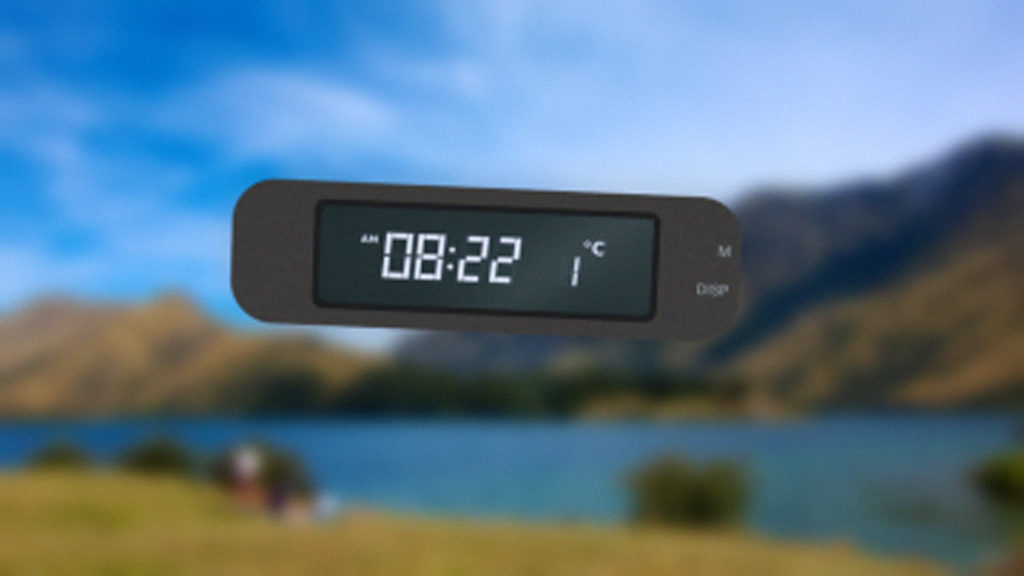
8:22
